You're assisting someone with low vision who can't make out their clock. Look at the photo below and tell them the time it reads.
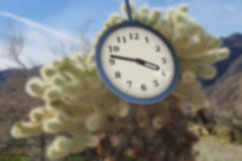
3:47
